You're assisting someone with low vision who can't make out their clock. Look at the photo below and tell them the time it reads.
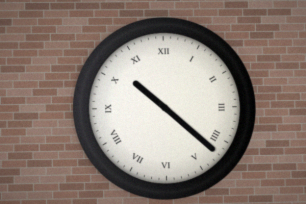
10:22
